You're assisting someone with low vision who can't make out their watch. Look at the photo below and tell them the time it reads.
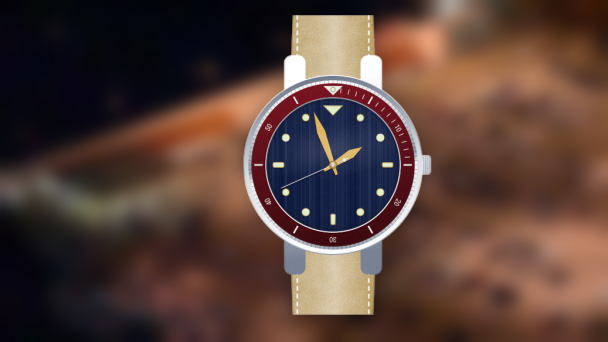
1:56:41
